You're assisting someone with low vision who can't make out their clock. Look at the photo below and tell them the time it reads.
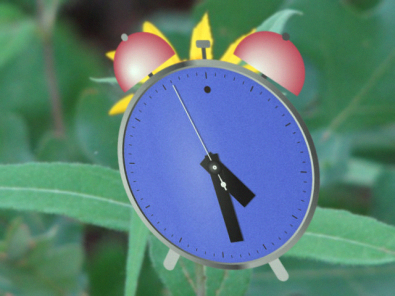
4:27:56
